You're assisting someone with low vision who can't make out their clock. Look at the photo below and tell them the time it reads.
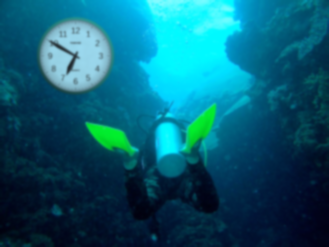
6:50
